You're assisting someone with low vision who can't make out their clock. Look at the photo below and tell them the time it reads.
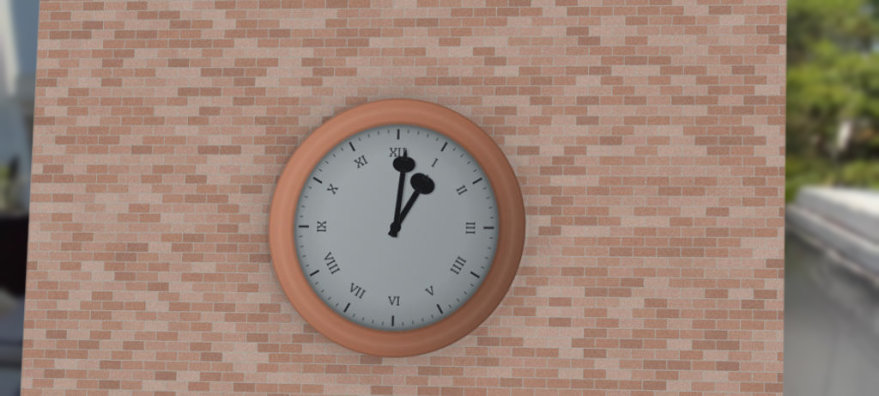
1:01
